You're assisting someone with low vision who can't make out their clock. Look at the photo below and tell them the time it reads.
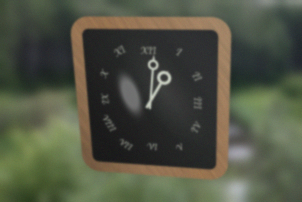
1:01
